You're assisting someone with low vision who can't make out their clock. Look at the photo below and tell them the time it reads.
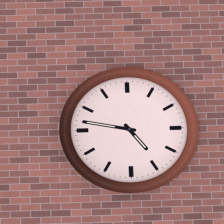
4:47
